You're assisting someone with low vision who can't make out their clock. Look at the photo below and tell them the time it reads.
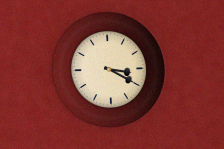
3:20
